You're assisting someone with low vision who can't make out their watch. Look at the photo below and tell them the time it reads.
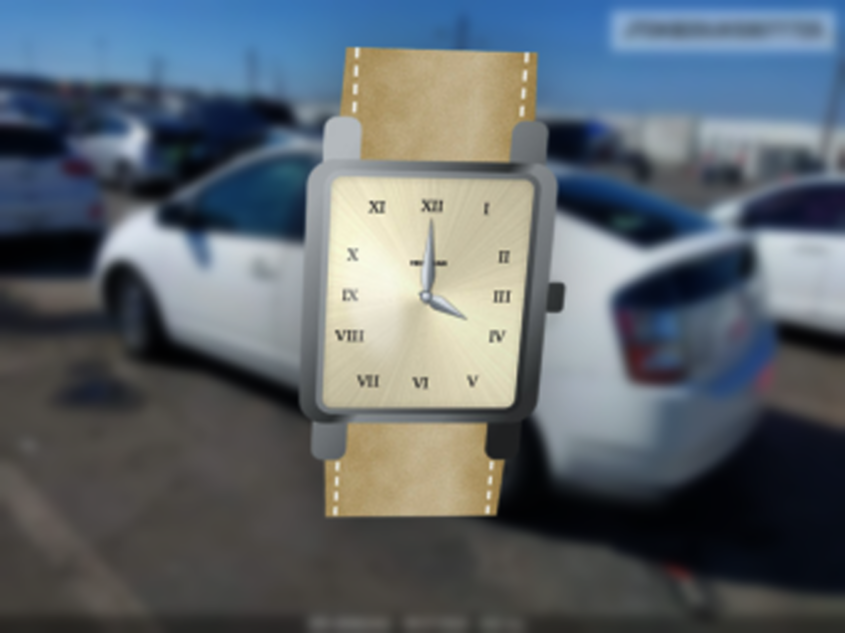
4:00
